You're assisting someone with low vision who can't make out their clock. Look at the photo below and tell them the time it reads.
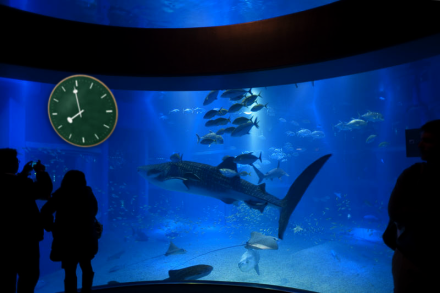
7:59
